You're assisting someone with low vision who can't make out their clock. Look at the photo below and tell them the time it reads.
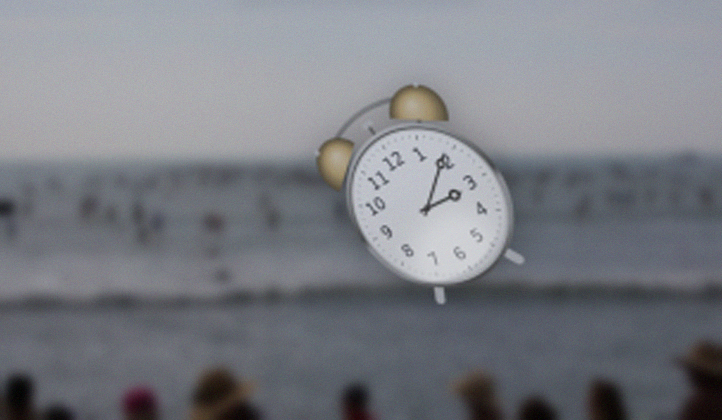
3:09
